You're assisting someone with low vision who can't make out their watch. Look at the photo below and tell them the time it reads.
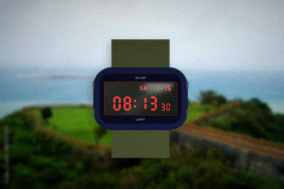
8:13:30
